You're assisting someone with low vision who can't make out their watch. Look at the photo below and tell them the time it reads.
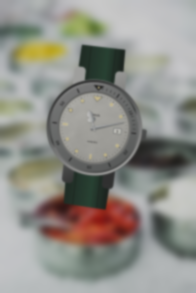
11:12
